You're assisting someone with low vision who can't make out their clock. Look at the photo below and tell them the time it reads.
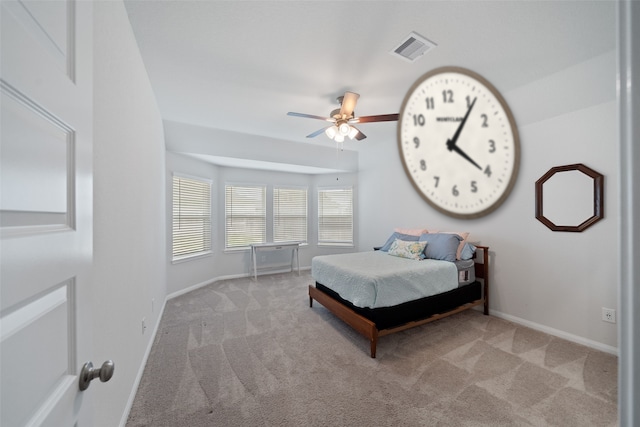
4:06
